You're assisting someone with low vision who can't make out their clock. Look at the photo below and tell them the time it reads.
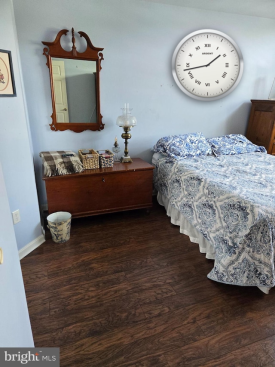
1:43
